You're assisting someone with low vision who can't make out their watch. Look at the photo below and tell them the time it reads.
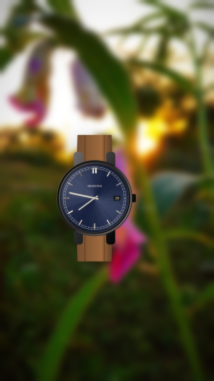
7:47
